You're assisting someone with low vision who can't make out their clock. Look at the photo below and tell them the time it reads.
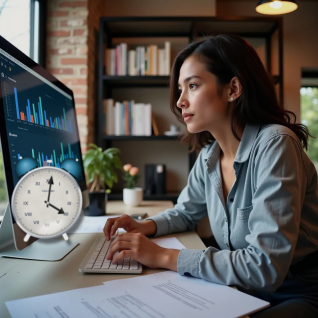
4:01
